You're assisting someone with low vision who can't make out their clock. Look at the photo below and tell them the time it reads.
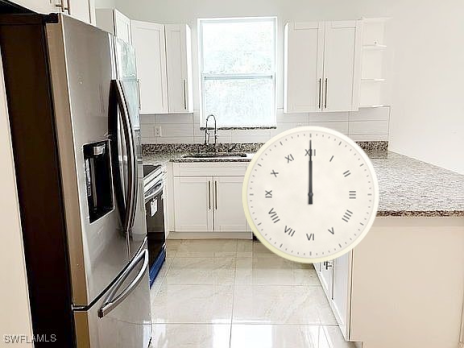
12:00
